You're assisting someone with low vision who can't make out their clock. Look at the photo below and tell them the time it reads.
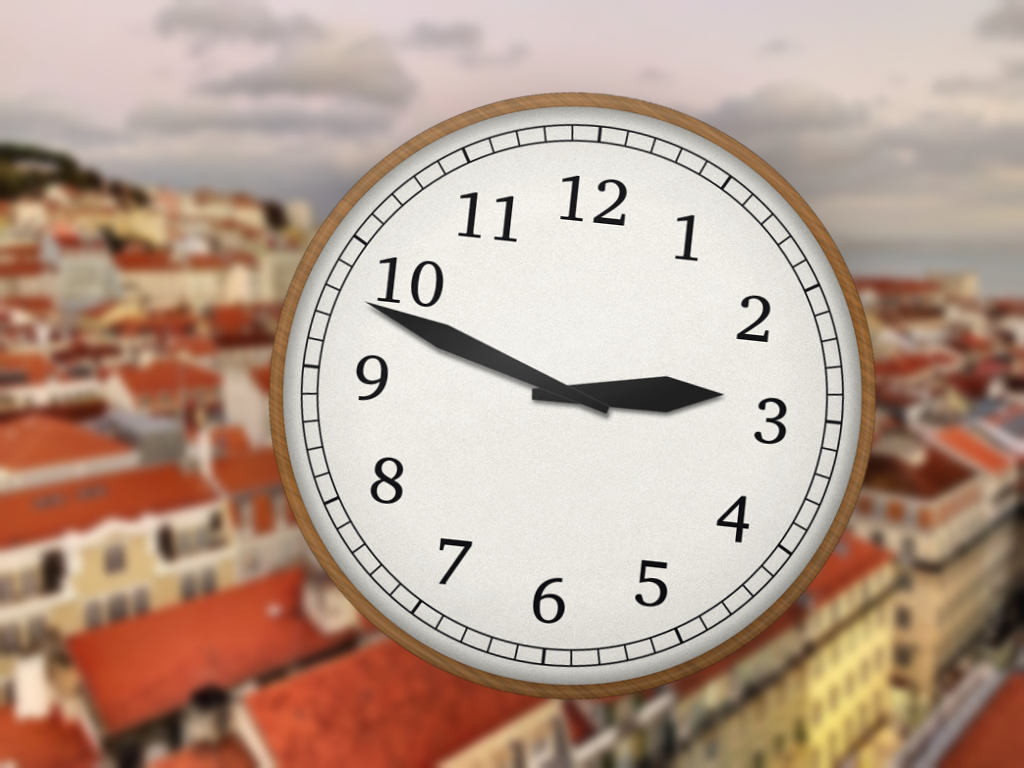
2:48
